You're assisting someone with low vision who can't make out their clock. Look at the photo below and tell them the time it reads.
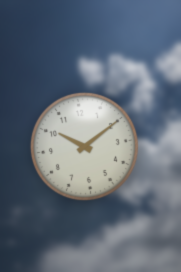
10:10
